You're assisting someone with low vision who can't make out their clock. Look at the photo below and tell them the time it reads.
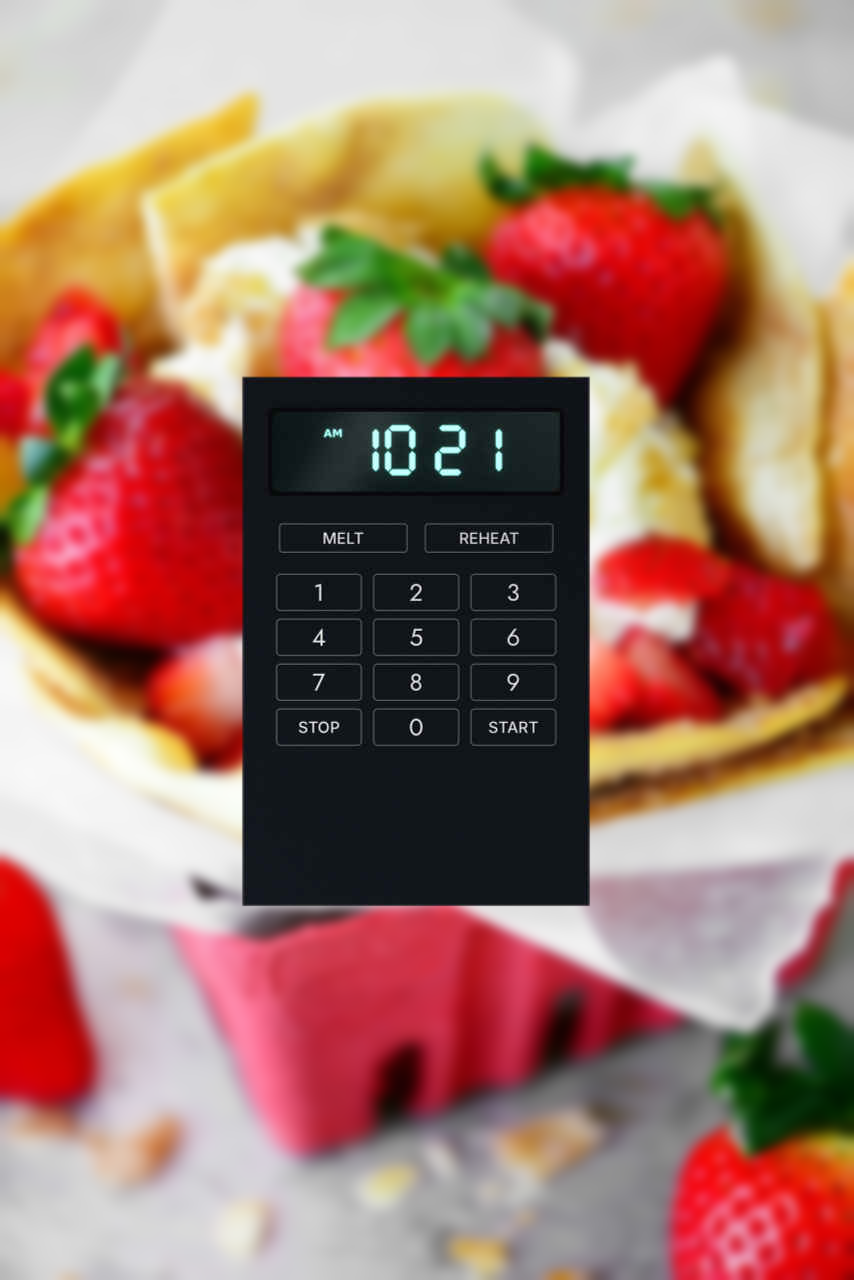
10:21
